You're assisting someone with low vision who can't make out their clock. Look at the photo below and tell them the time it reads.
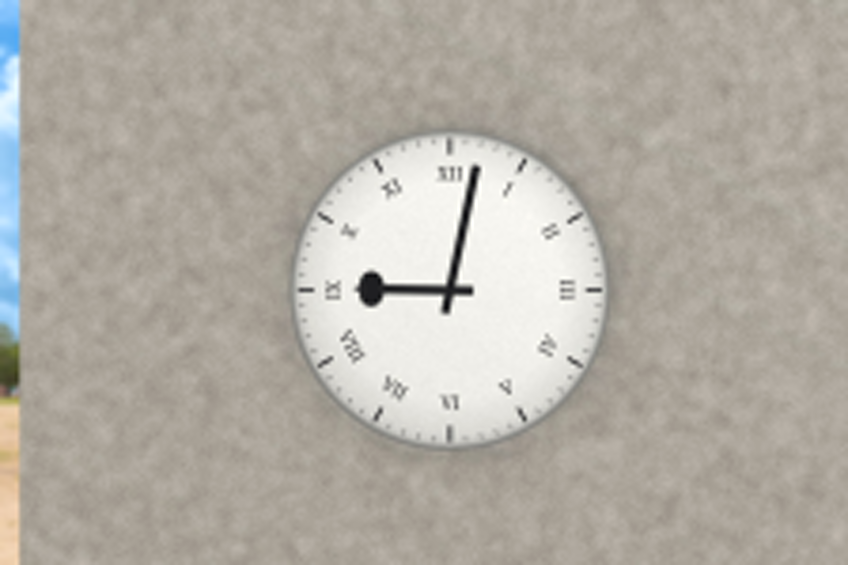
9:02
